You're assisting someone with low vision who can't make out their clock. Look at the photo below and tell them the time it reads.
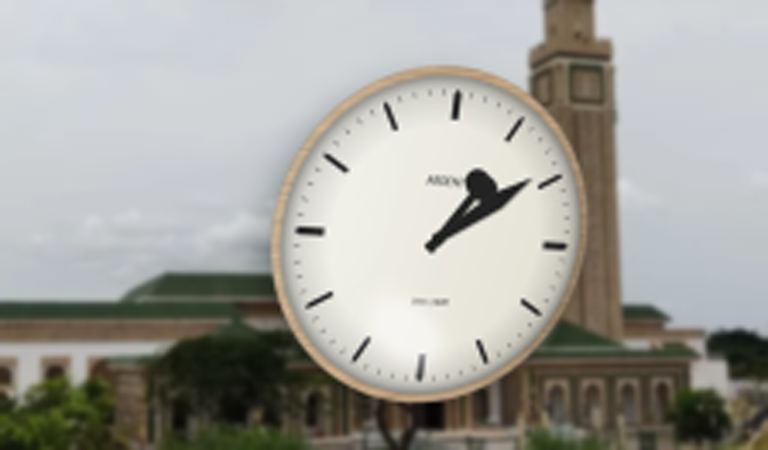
1:09
